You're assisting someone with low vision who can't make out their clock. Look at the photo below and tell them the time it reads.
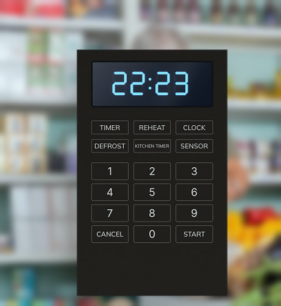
22:23
